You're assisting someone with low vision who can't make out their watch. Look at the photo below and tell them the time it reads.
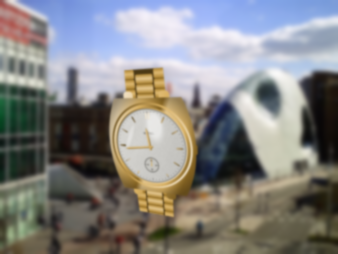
11:44
